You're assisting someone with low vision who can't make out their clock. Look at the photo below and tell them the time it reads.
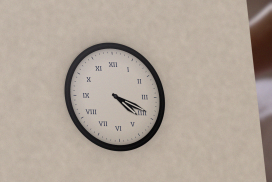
4:19
